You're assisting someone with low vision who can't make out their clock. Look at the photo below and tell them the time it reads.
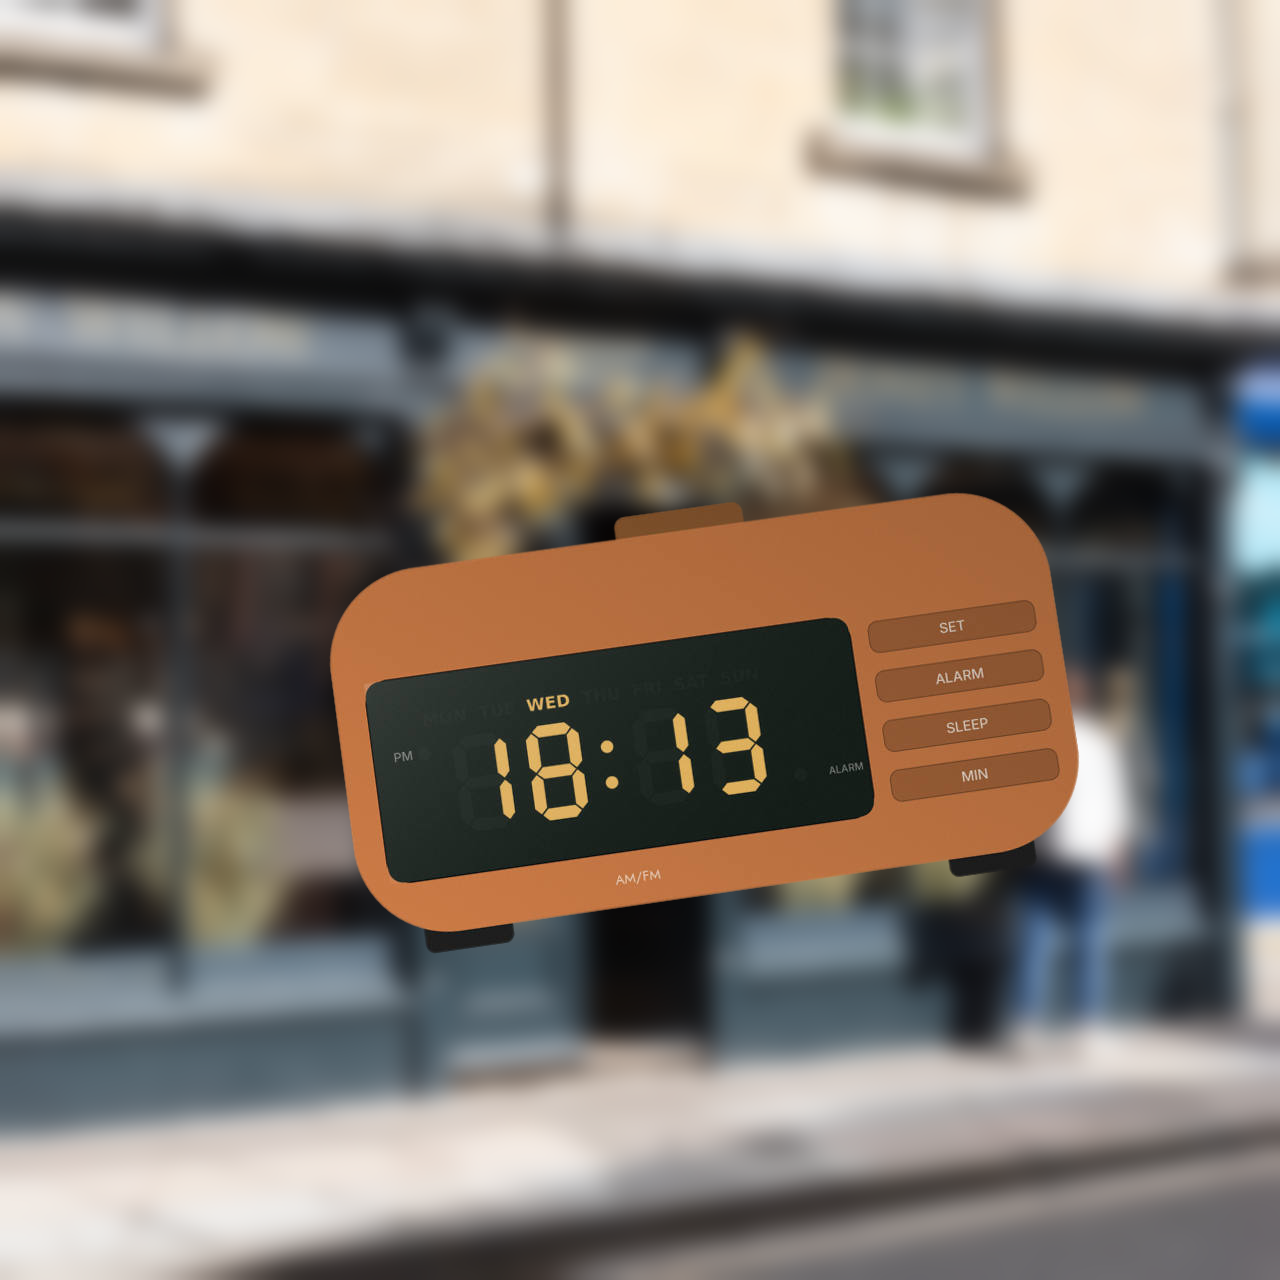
18:13
